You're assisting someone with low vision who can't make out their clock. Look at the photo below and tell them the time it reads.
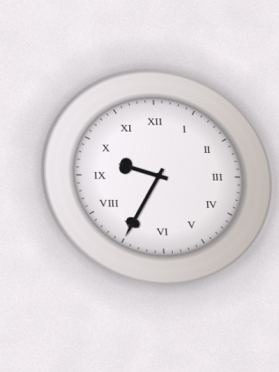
9:35
